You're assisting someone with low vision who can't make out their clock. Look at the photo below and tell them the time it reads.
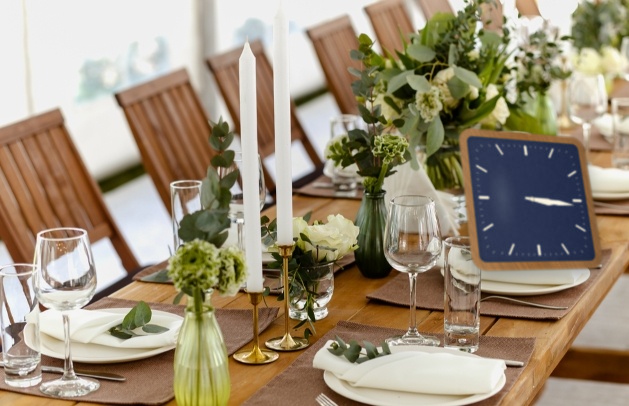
3:16
